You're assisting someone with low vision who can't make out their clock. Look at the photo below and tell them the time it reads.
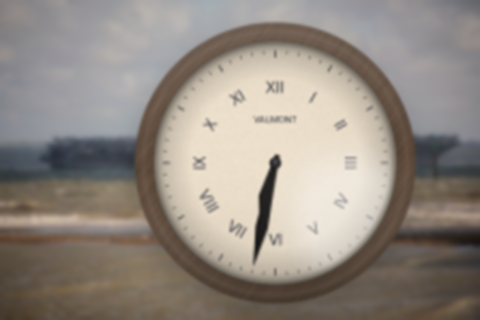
6:32
